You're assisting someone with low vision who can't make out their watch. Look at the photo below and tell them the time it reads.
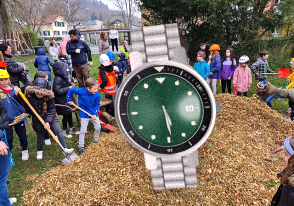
5:29
